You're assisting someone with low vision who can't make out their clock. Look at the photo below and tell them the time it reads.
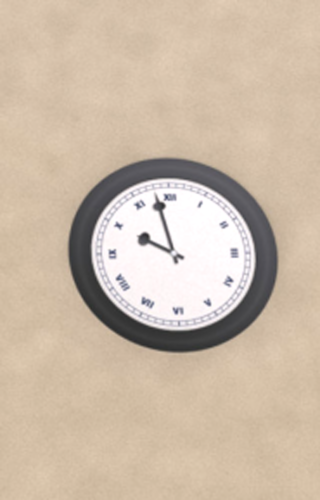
9:58
